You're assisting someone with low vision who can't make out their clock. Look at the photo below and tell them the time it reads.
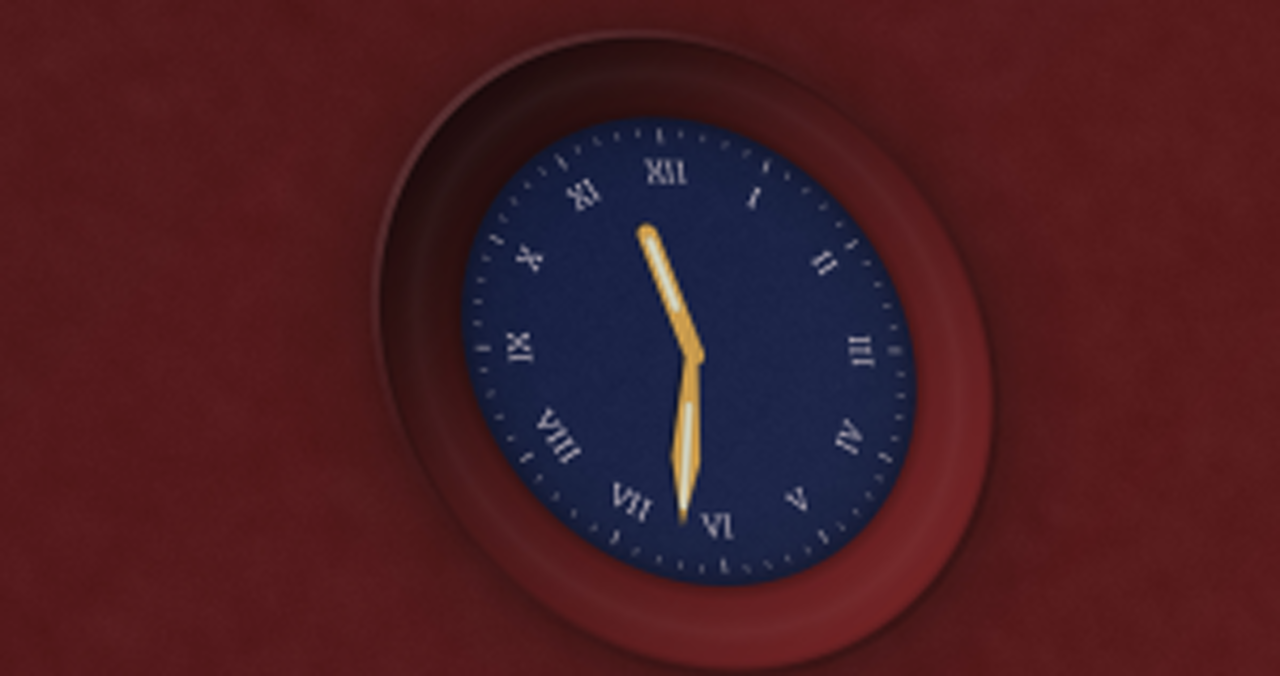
11:32
